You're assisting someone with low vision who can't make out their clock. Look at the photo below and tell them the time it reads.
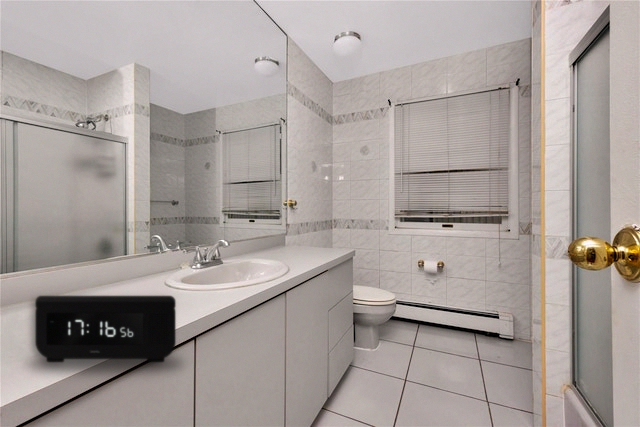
17:16:56
